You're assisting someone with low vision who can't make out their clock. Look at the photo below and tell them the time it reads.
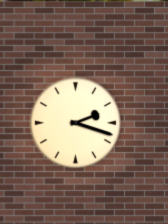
2:18
